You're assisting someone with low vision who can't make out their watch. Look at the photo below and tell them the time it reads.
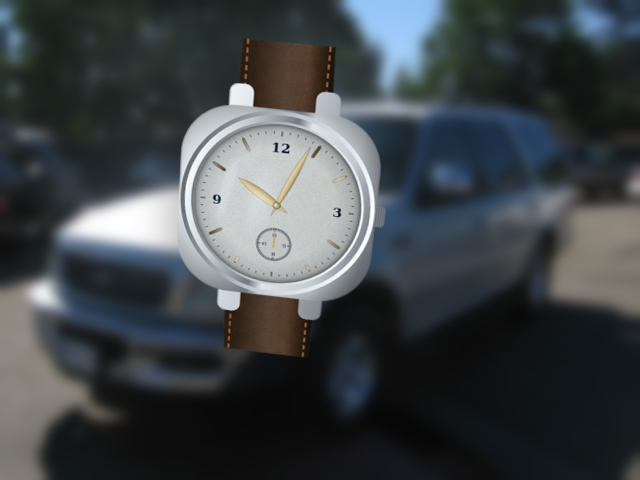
10:04
